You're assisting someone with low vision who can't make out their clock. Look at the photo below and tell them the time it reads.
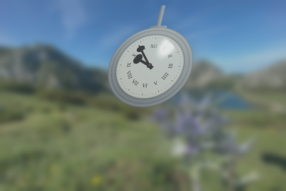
9:54
